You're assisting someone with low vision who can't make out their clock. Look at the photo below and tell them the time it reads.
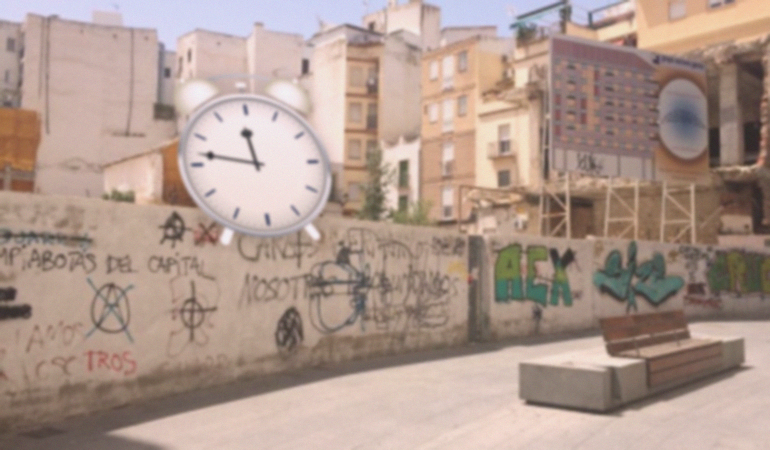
11:47
